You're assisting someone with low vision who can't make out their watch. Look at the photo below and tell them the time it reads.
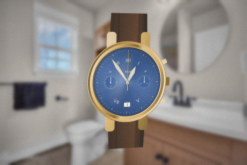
12:54
